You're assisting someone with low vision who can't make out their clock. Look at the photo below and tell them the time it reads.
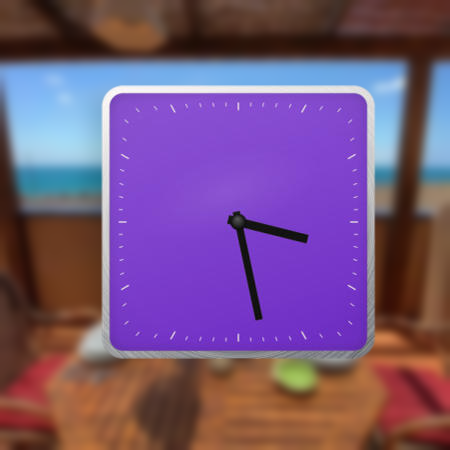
3:28
